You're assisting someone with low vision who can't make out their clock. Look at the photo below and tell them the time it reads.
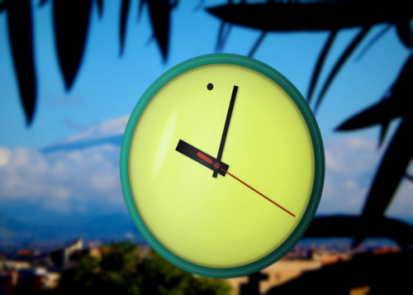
10:03:21
